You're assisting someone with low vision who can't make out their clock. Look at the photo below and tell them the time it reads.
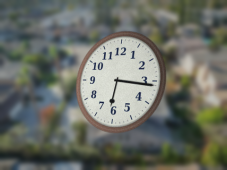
6:16
